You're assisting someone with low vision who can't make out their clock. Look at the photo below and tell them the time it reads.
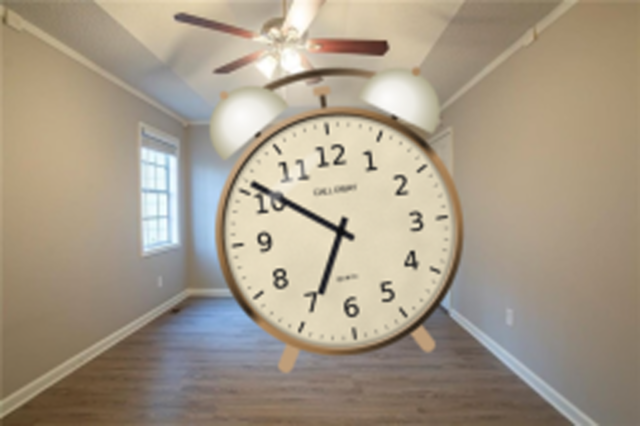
6:51
